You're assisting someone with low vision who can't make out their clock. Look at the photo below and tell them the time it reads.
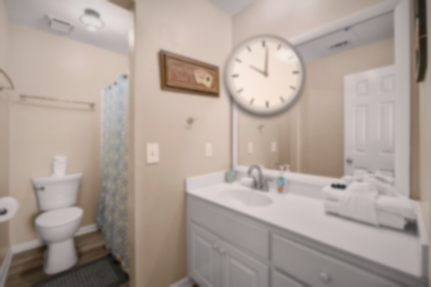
10:01
